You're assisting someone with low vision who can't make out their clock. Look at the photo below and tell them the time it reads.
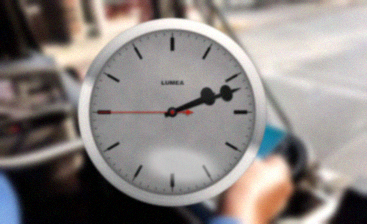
2:11:45
